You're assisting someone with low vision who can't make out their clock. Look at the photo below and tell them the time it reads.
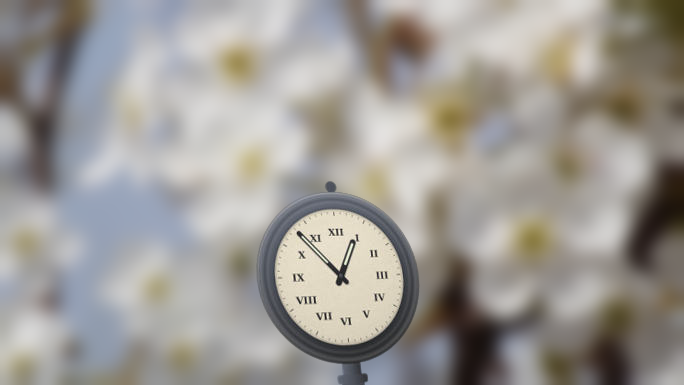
12:53
